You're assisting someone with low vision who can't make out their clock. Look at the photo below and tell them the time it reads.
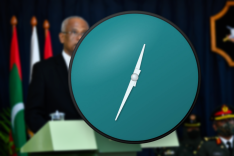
12:34
